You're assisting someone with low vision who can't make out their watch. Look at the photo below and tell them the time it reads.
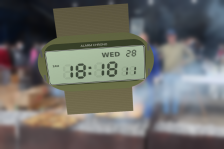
18:18:11
